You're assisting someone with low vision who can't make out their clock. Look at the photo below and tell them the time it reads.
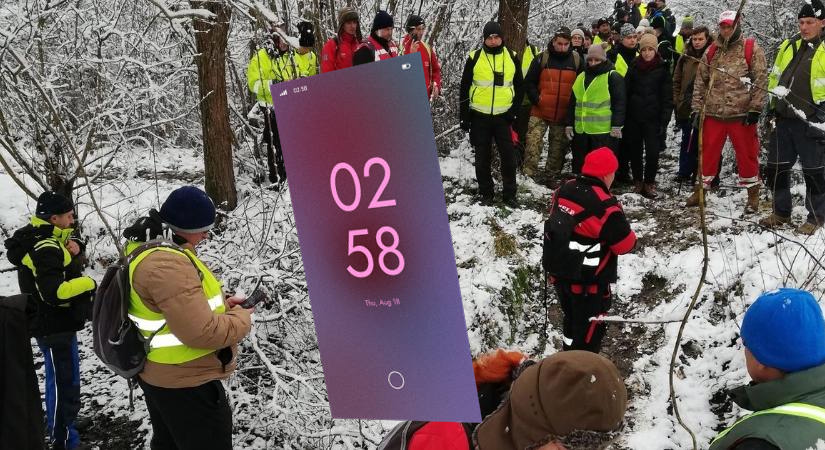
2:58
